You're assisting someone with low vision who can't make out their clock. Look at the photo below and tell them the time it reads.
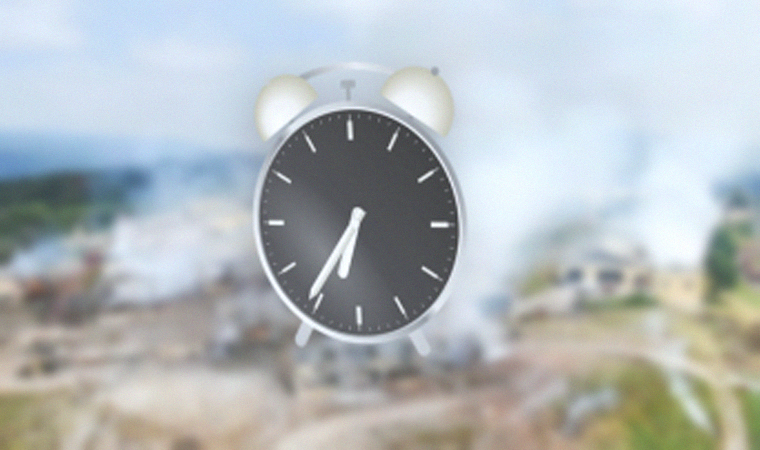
6:36
